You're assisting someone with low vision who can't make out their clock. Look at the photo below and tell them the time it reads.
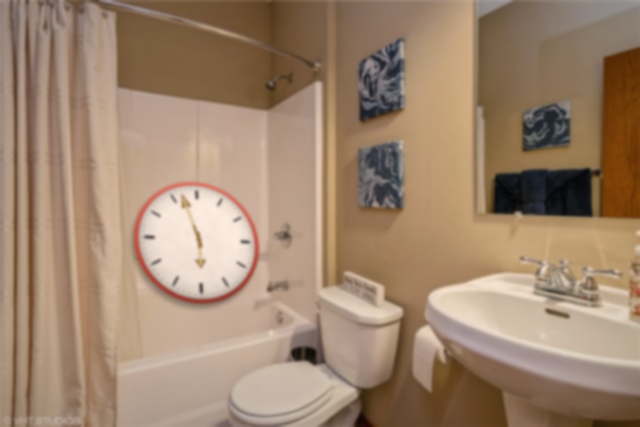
5:57
